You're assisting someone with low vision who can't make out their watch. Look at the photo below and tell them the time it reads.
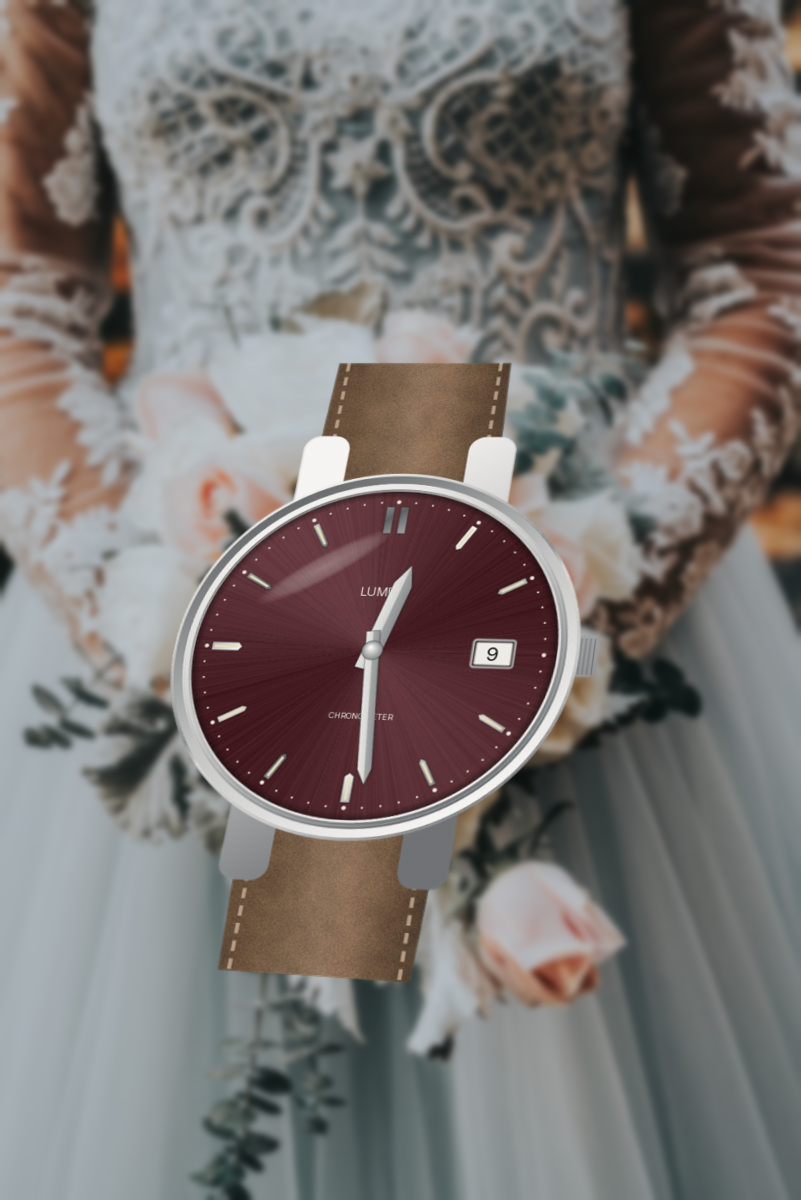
12:29
